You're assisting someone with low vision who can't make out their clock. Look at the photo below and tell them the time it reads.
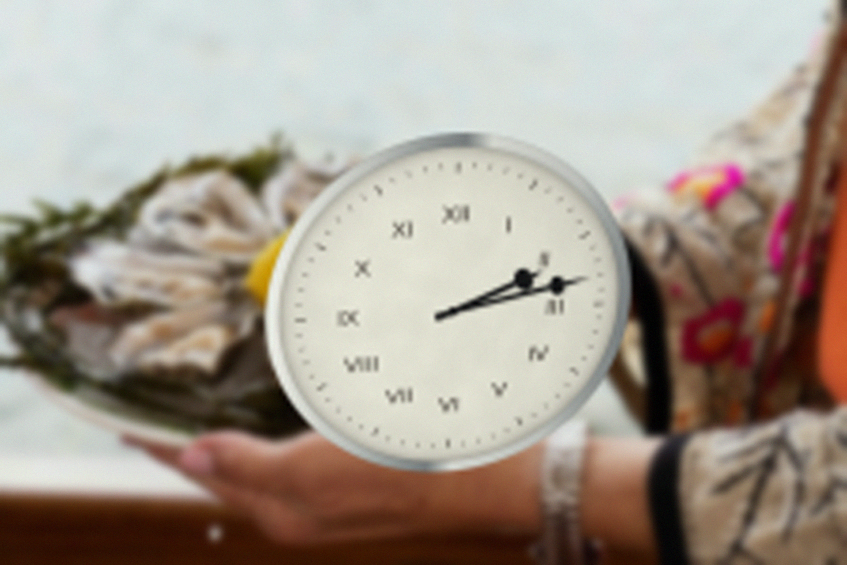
2:13
